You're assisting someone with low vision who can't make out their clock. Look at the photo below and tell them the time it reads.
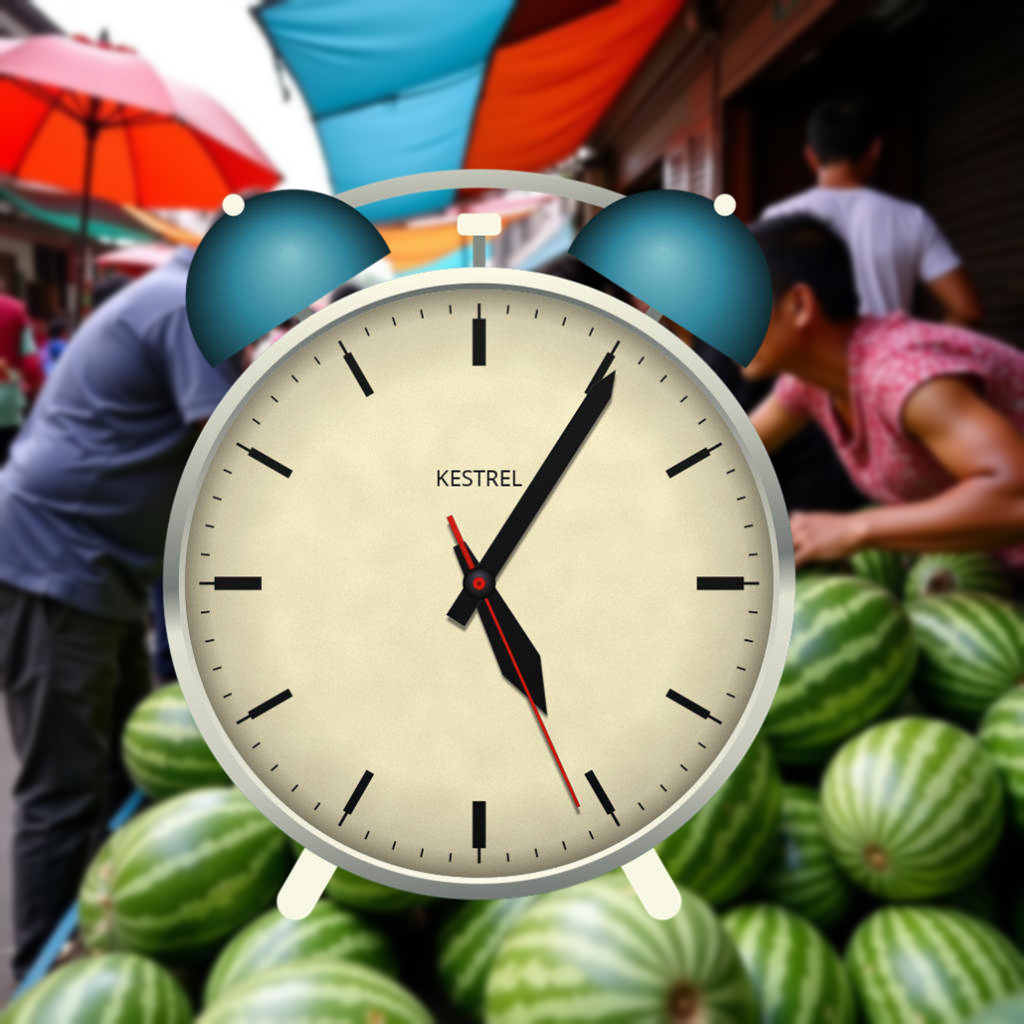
5:05:26
